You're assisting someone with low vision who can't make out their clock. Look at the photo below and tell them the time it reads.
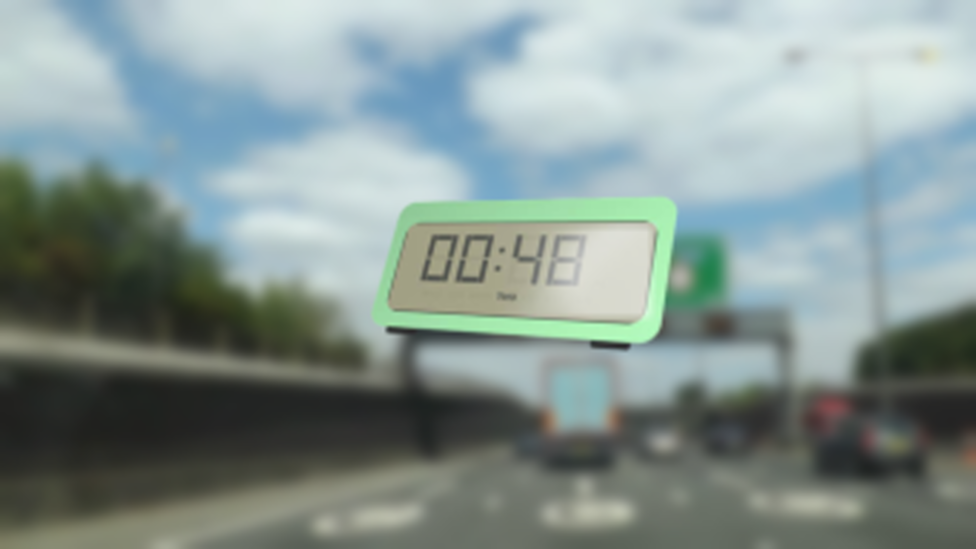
0:48
